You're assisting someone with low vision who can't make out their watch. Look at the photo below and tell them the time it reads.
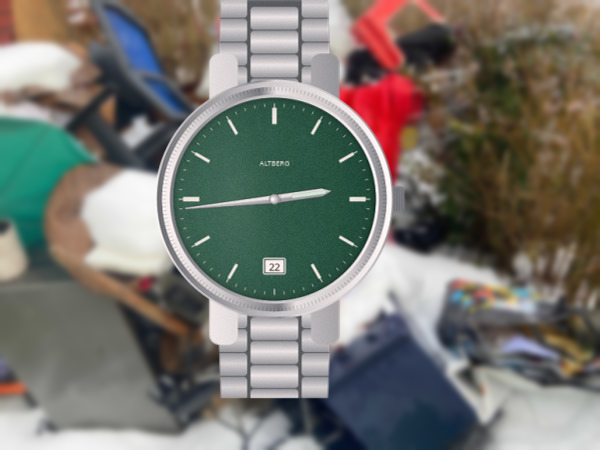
2:44
